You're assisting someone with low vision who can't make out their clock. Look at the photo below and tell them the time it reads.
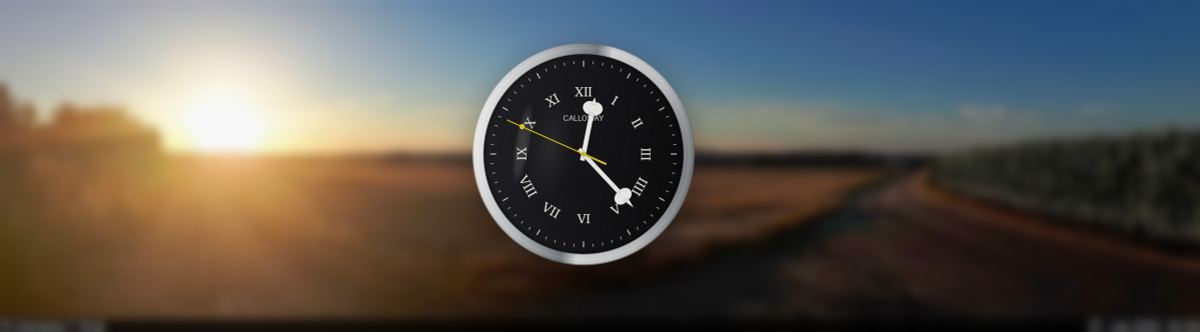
12:22:49
